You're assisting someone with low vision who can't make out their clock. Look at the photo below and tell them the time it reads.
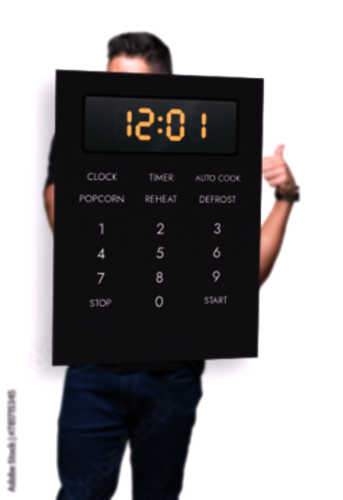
12:01
